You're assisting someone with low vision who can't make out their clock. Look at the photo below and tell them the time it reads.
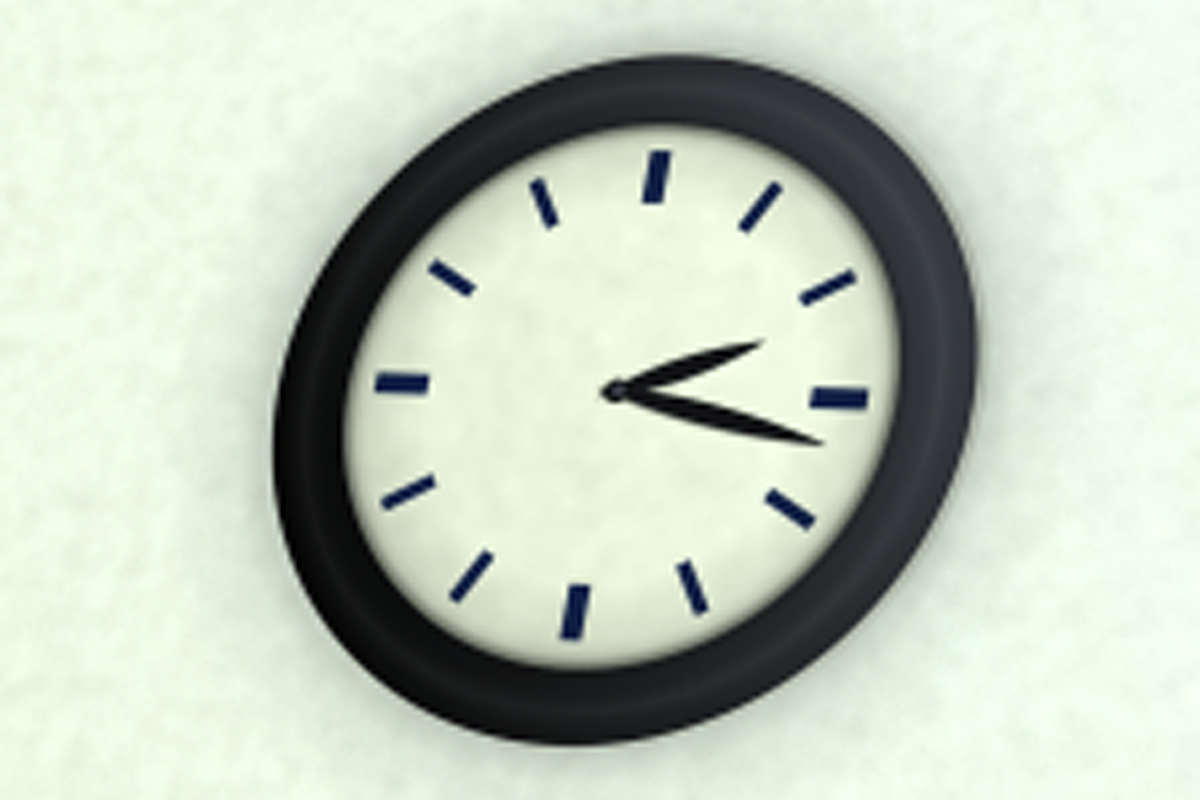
2:17
